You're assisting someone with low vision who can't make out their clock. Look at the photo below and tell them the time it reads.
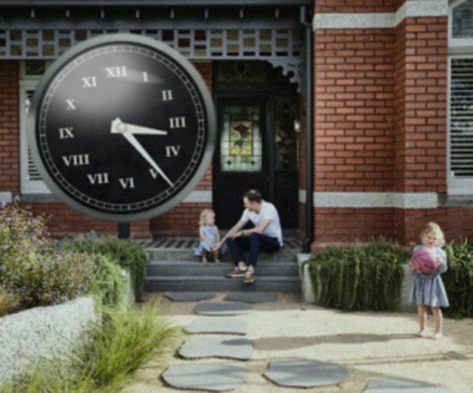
3:24
